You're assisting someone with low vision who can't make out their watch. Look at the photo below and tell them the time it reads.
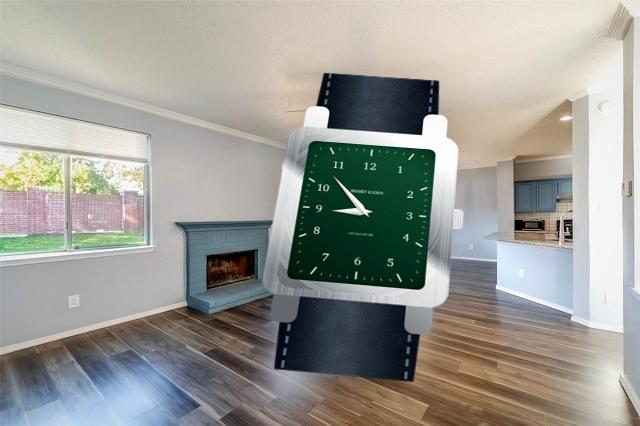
8:53
